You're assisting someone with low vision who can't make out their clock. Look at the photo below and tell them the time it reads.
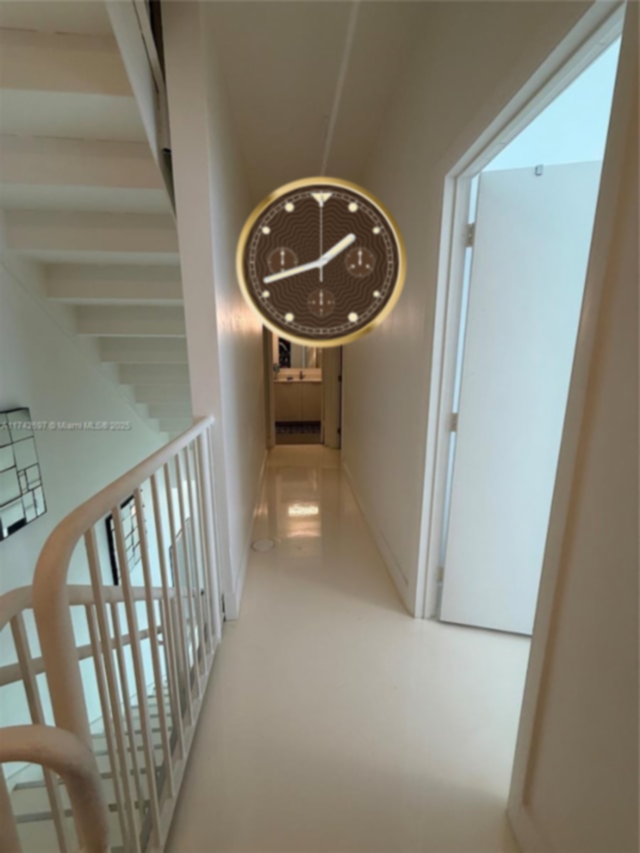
1:42
